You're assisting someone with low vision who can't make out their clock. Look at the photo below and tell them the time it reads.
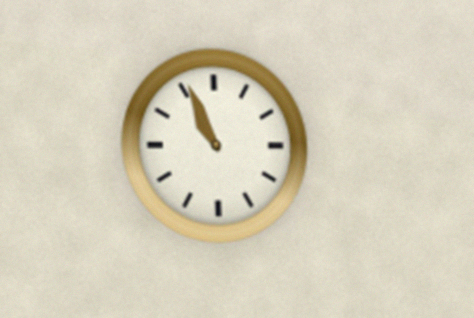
10:56
